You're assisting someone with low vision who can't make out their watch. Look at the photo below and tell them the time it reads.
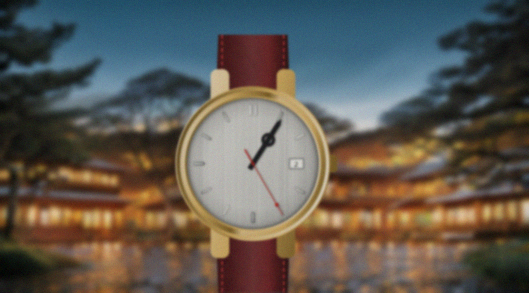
1:05:25
